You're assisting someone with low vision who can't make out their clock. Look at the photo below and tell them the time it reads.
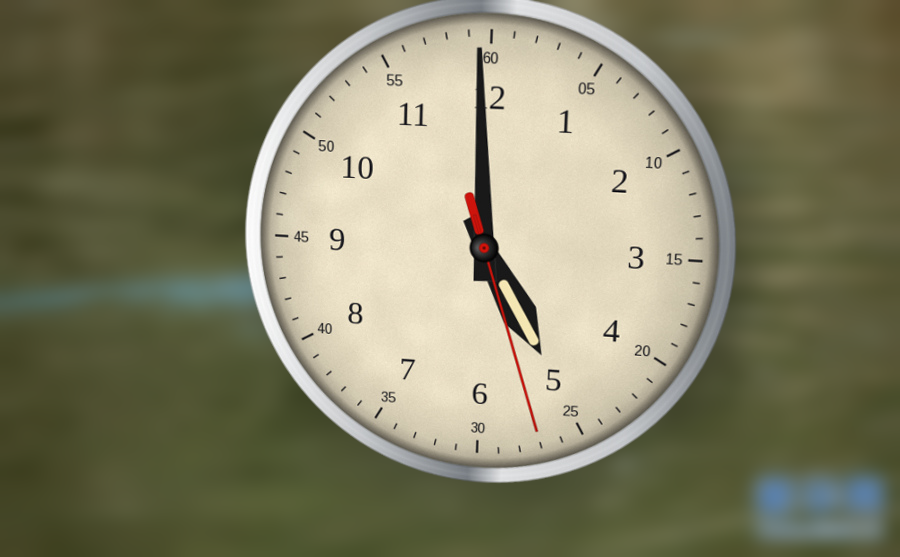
4:59:27
